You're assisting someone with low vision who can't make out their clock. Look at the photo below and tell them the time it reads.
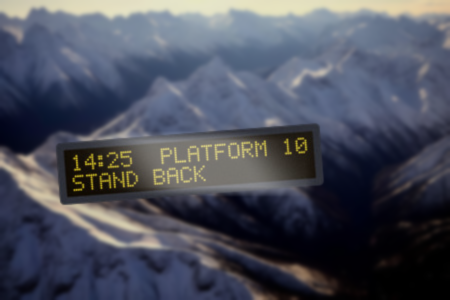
14:25
